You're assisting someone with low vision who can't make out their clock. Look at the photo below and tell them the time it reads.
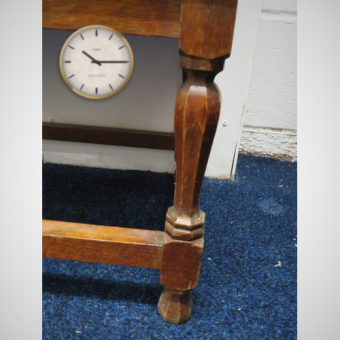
10:15
